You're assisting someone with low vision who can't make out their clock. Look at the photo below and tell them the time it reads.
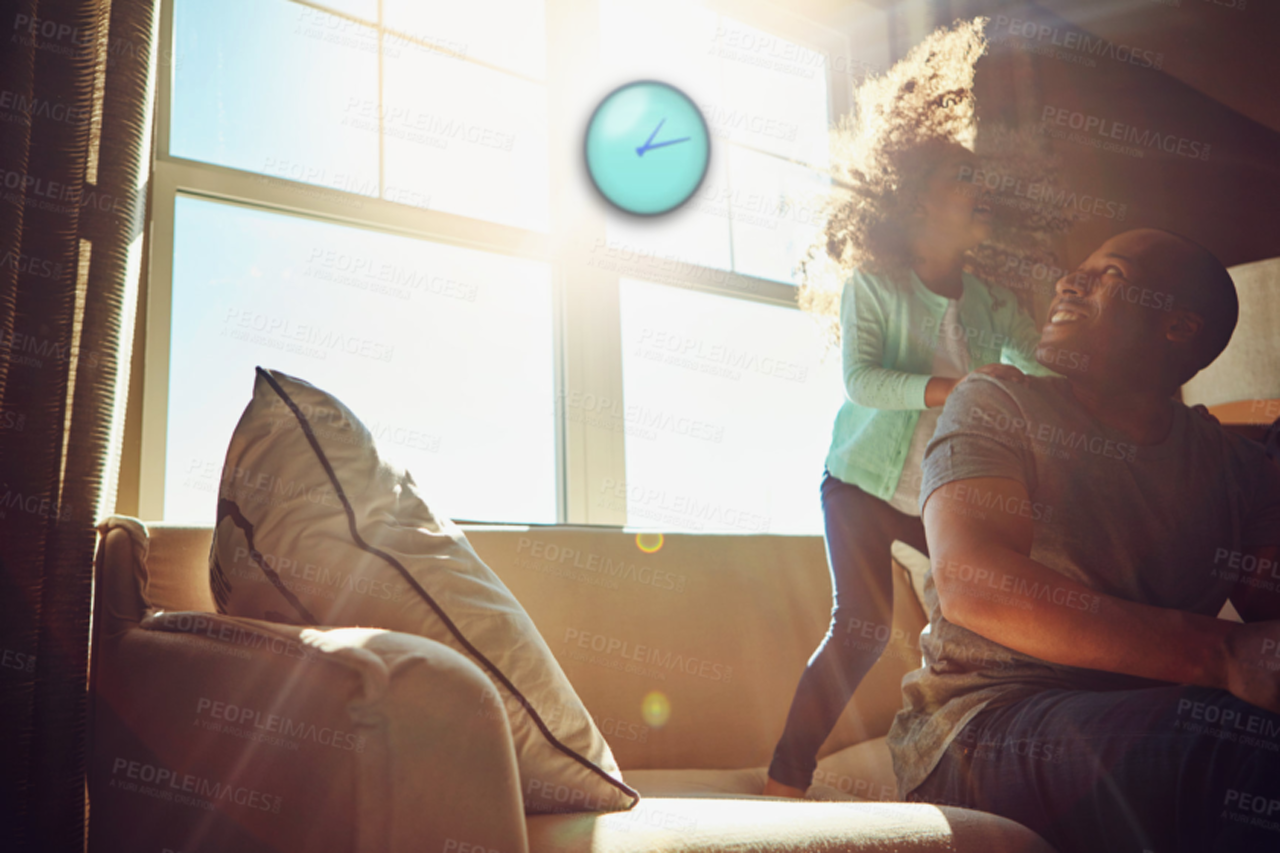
1:13
